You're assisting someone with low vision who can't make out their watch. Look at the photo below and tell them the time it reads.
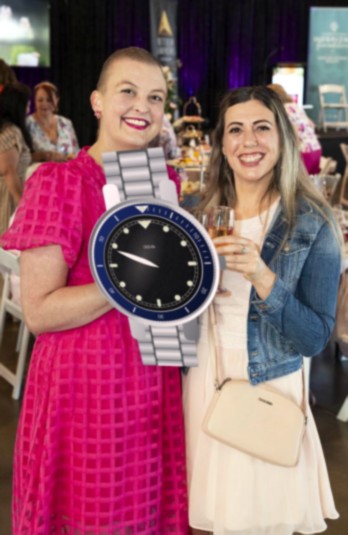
9:49
